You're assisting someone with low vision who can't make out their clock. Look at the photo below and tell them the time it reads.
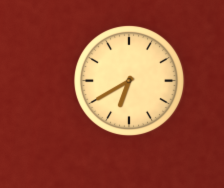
6:40
